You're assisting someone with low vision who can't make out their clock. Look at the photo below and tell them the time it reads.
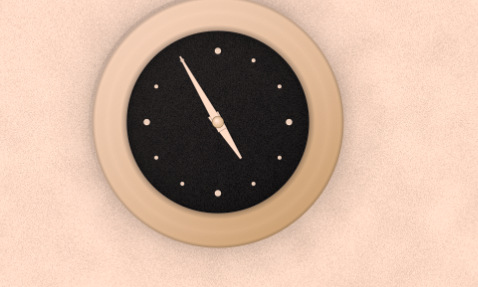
4:55
